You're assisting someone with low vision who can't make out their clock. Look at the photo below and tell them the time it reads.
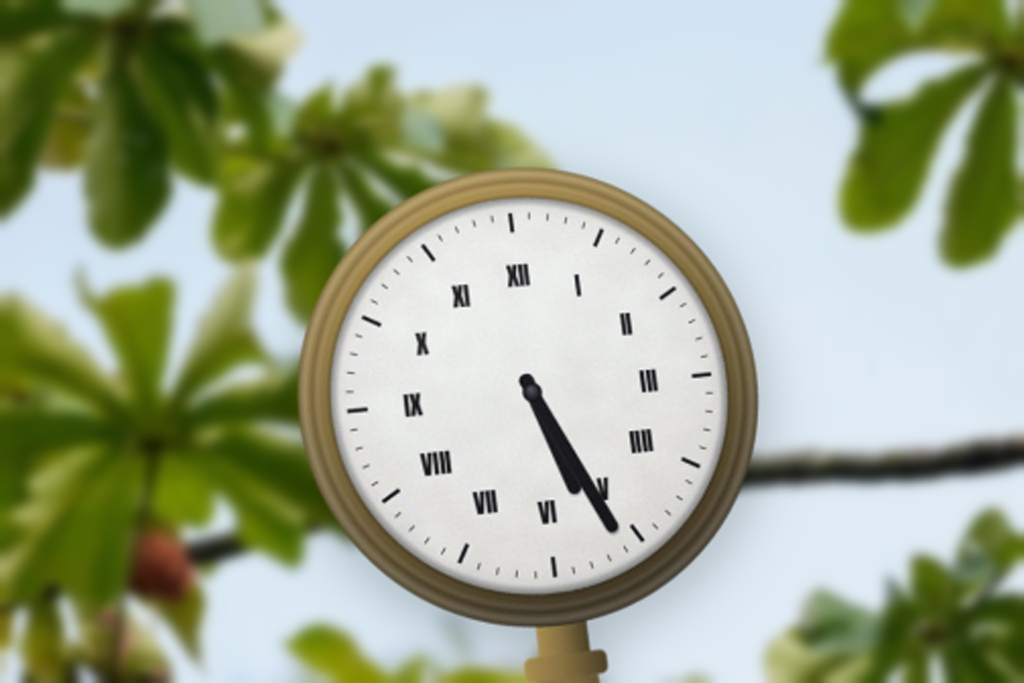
5:26
